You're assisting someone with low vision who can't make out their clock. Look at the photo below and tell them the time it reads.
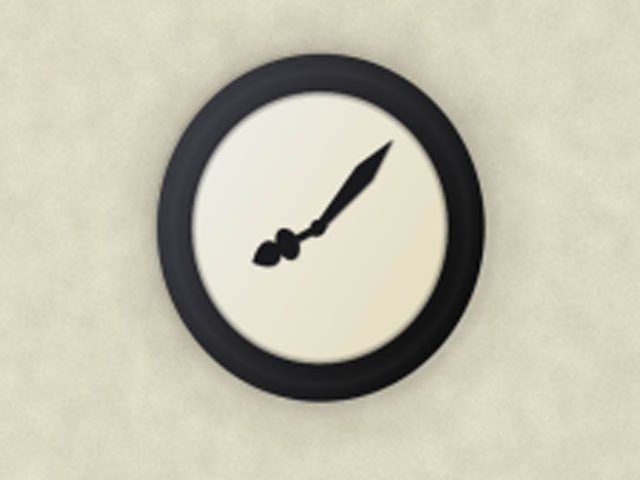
8:07
